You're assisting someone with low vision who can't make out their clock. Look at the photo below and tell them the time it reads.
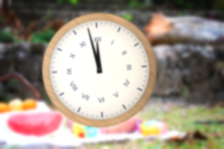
11:58
